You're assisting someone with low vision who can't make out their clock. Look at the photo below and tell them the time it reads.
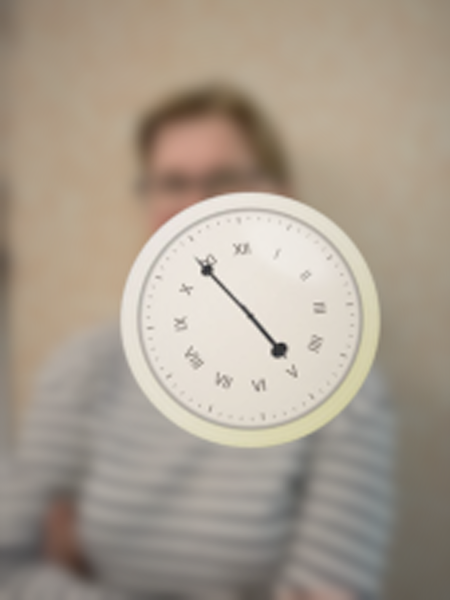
4:54
